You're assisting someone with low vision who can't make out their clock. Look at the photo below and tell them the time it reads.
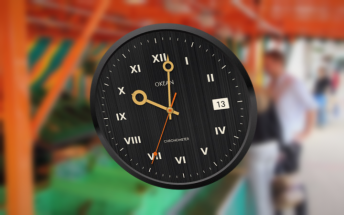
10:01:35
